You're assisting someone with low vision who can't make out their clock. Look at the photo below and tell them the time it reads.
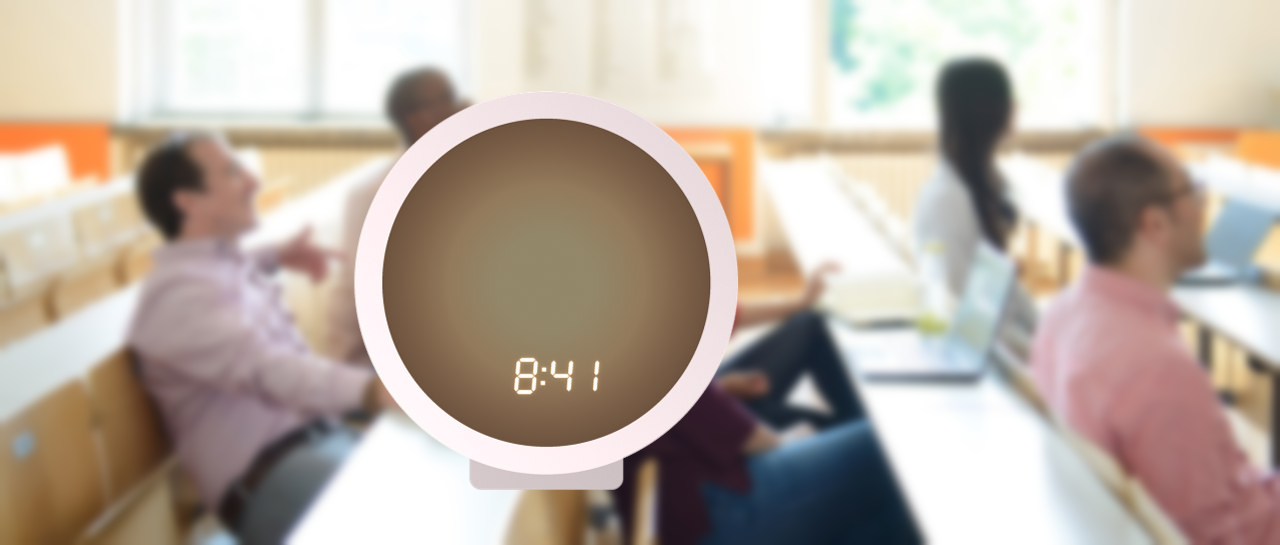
8:41
